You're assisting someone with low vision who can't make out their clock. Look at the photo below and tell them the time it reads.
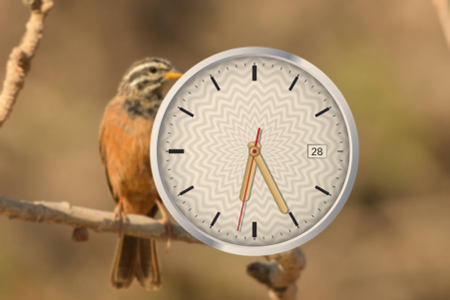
6:25:32
